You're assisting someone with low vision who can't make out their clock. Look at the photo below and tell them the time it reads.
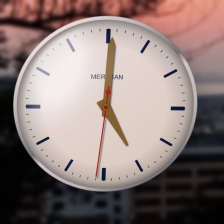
5:00:31
